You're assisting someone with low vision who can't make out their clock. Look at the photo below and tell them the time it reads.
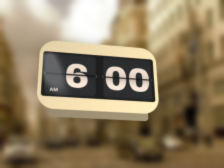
6:00
